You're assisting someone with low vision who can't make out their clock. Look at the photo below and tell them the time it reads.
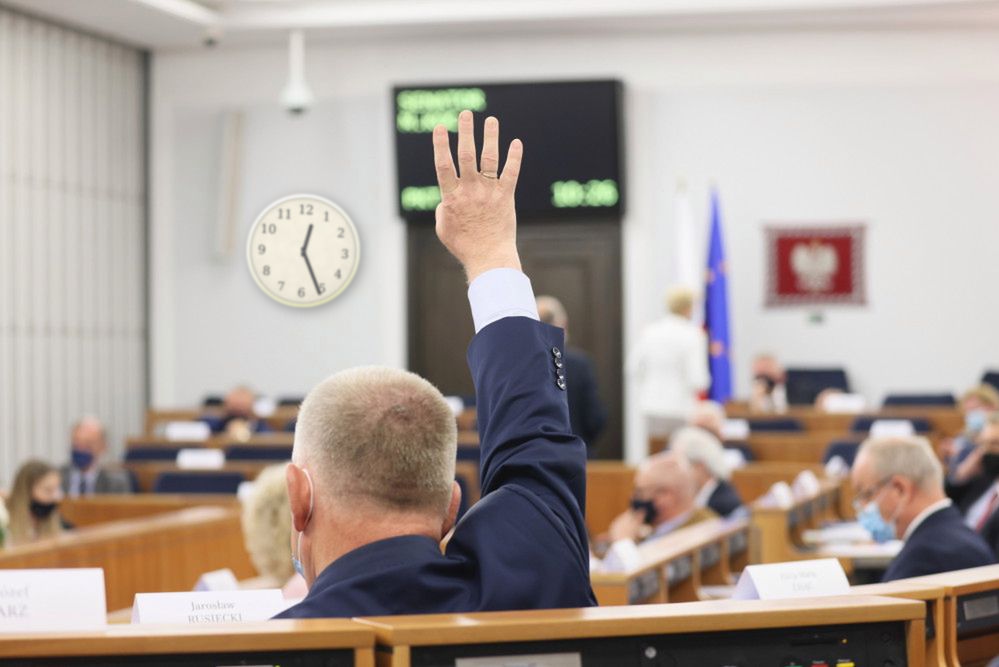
12:26
